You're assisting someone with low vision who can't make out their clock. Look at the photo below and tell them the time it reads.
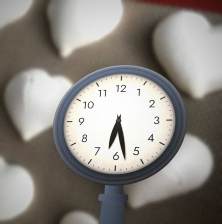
6:28
